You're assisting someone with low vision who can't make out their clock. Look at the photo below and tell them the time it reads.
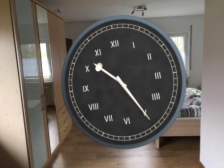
10:25
